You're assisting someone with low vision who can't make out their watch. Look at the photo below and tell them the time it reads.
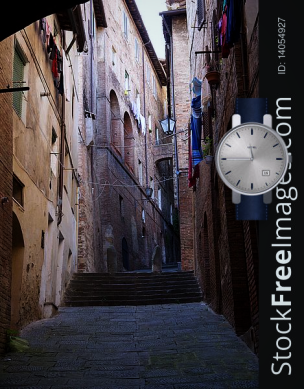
11:45
